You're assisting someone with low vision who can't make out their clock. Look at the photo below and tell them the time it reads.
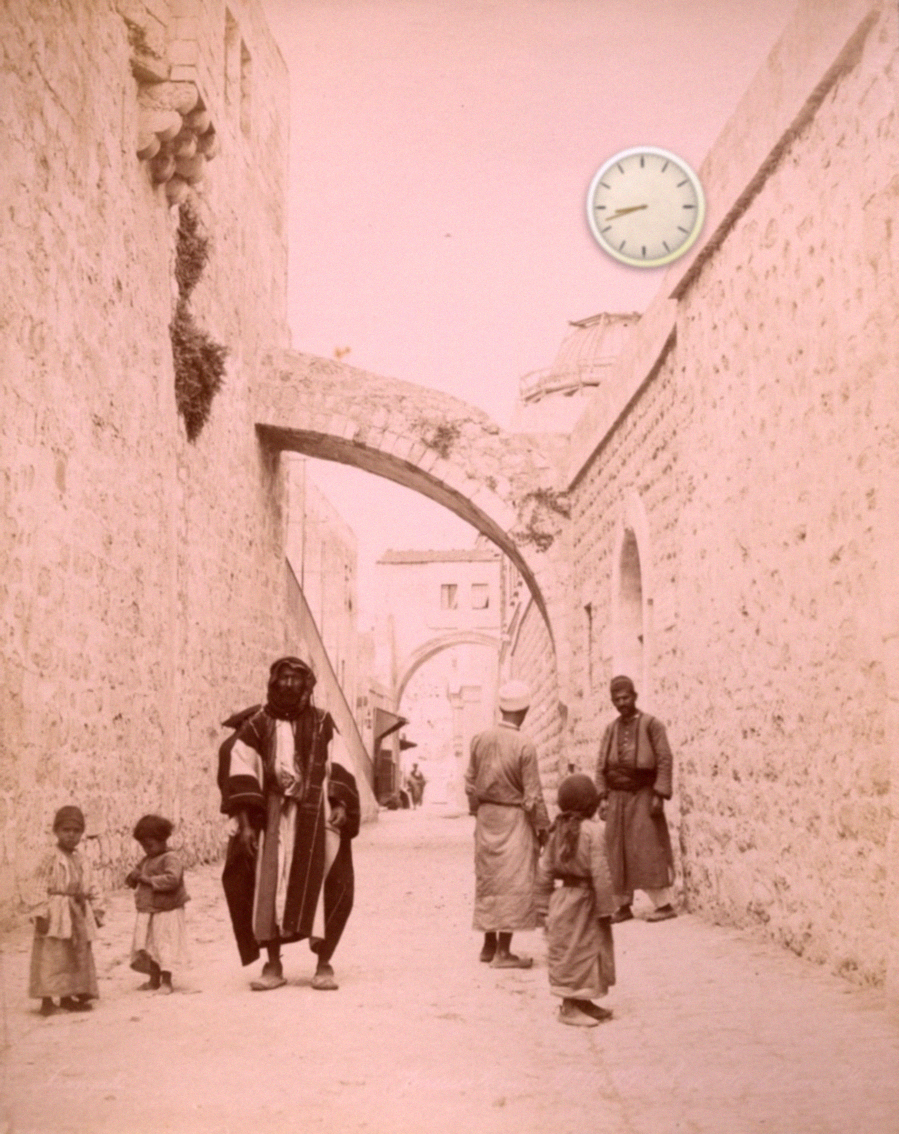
8:42
